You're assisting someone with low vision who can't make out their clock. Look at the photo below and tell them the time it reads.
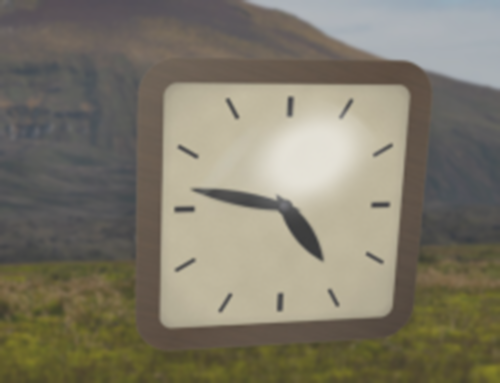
4:47
